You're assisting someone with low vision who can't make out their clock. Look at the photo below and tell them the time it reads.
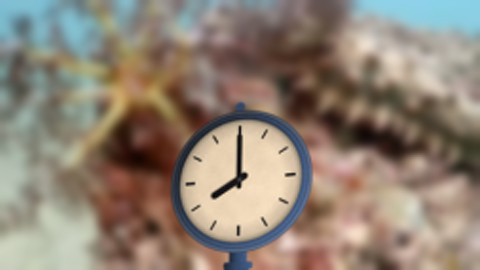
8:00
